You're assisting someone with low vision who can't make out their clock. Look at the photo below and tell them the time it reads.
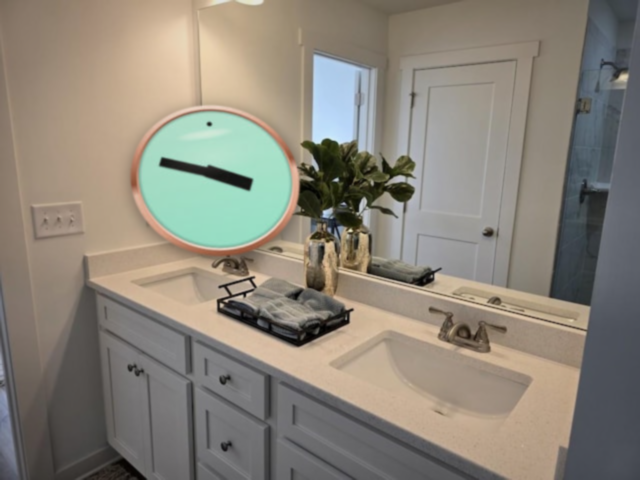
3:48
